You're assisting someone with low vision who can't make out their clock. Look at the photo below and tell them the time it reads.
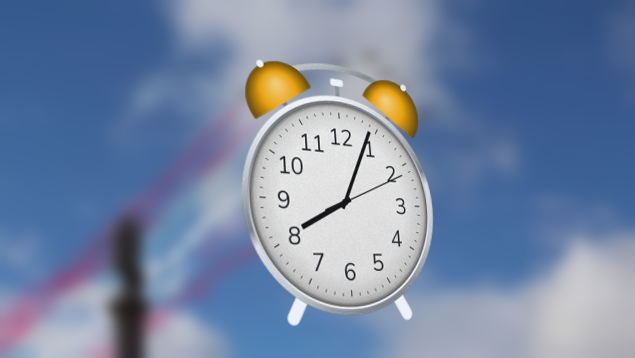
8:04:11
